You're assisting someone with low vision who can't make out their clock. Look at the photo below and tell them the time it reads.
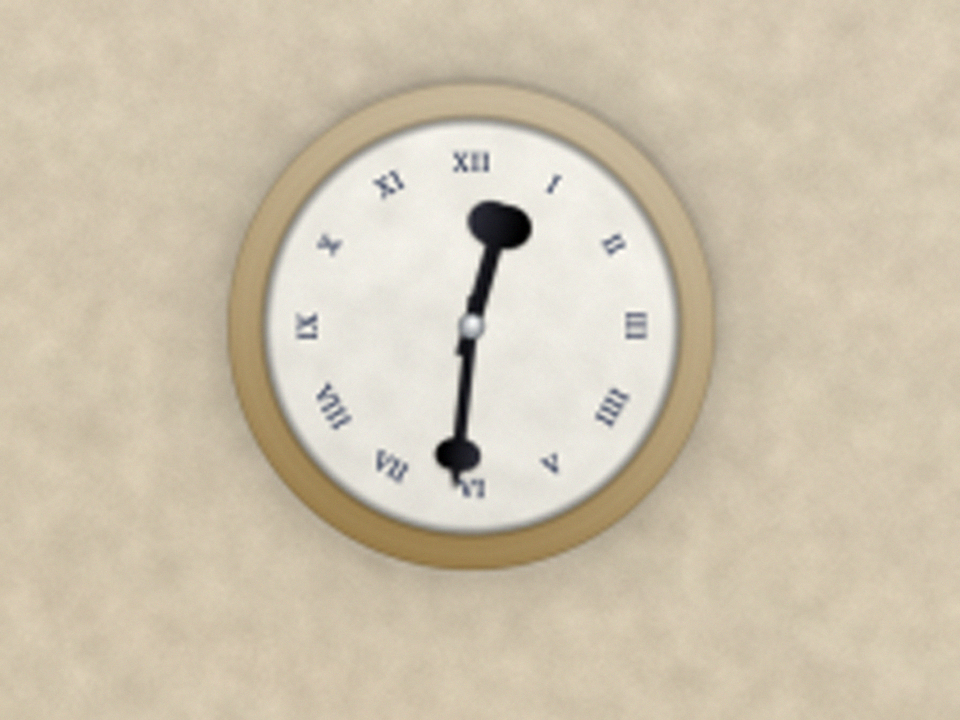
12:31
